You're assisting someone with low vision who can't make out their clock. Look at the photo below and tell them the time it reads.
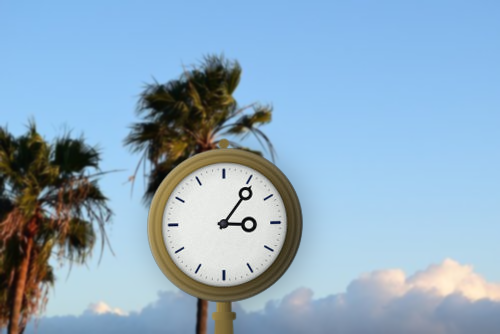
3:06
